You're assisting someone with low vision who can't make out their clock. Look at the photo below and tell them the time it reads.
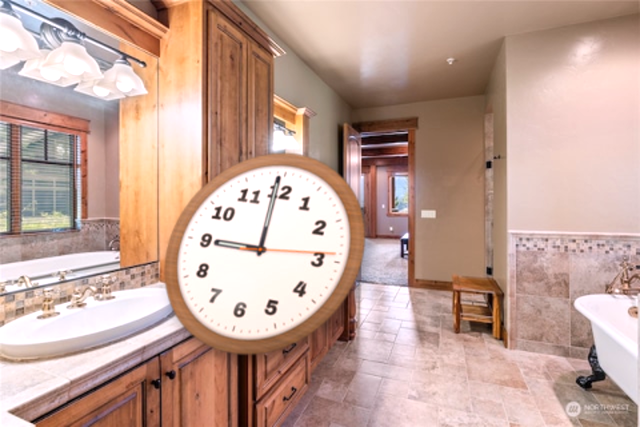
8:59:14
